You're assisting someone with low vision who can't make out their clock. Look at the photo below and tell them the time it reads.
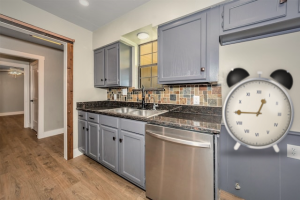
12:45
